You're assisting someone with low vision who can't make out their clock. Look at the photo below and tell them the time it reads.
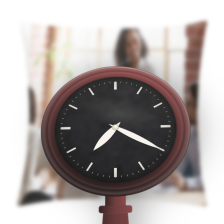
7:20
